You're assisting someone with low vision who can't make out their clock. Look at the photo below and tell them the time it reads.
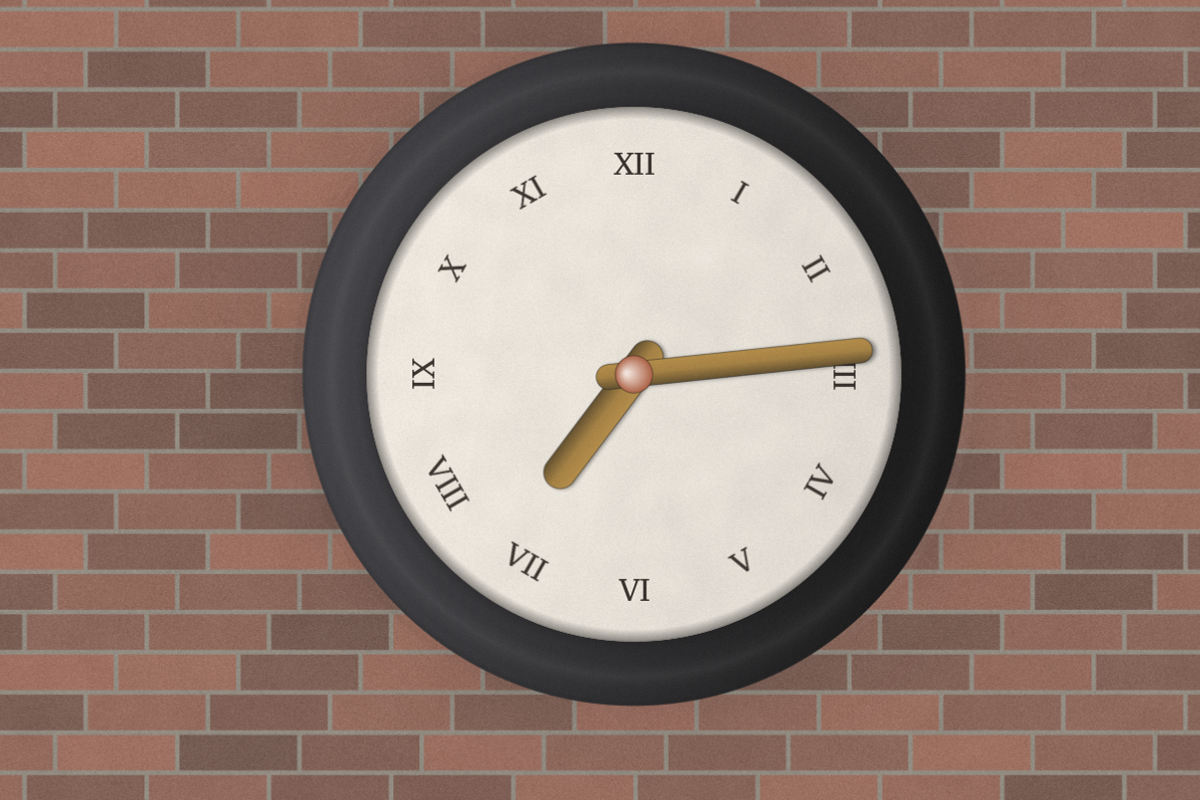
7:14
